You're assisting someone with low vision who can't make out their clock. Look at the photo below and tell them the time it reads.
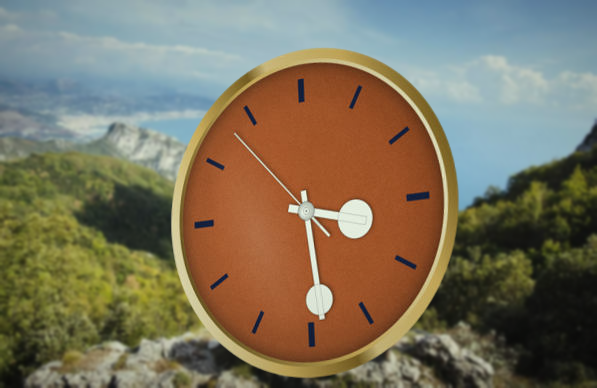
3:28:53
